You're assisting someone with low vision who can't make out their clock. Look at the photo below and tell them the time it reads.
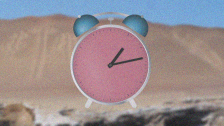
1:13
